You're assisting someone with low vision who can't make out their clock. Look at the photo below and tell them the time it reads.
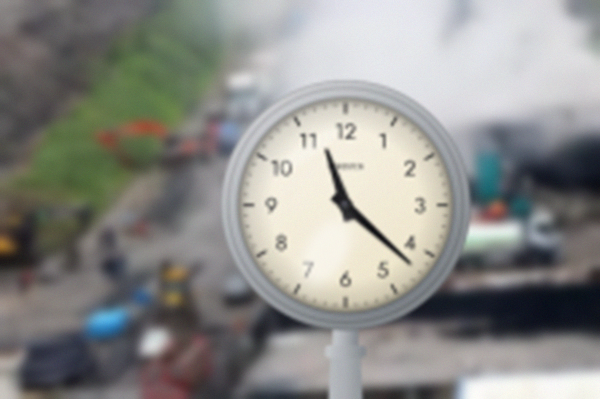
11:22
